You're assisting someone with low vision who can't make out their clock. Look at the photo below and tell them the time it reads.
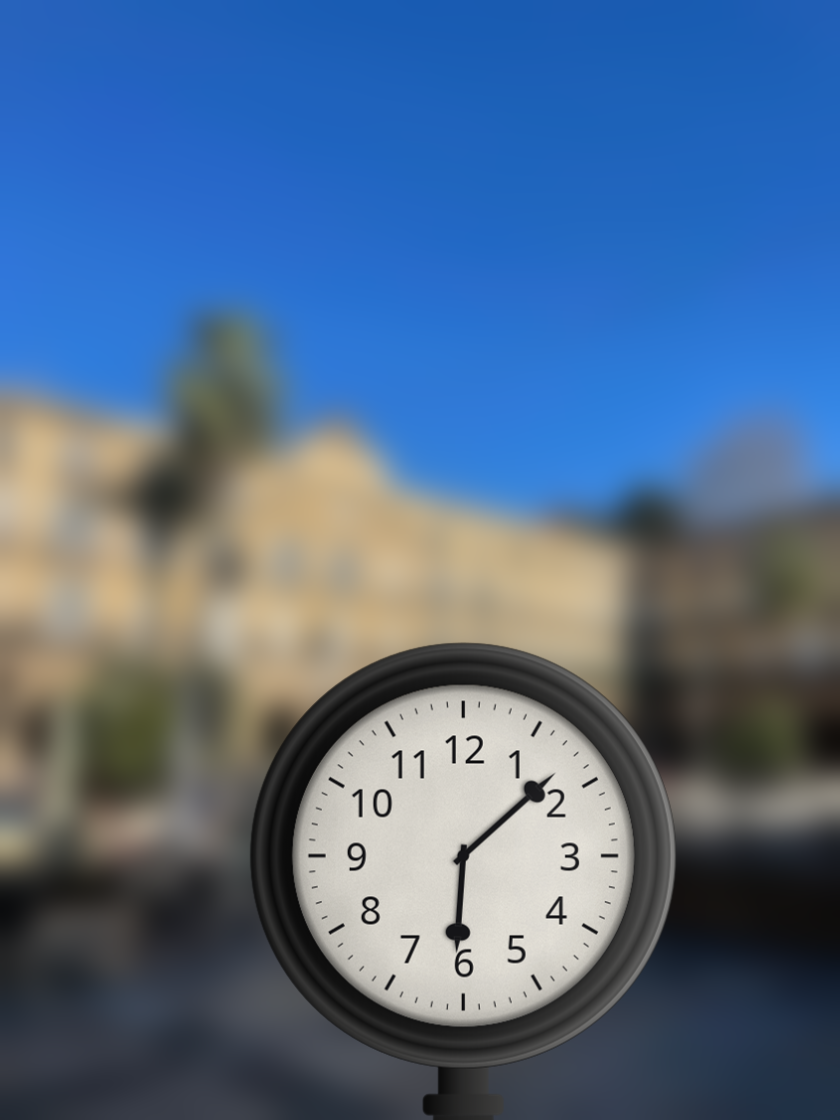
6:08
